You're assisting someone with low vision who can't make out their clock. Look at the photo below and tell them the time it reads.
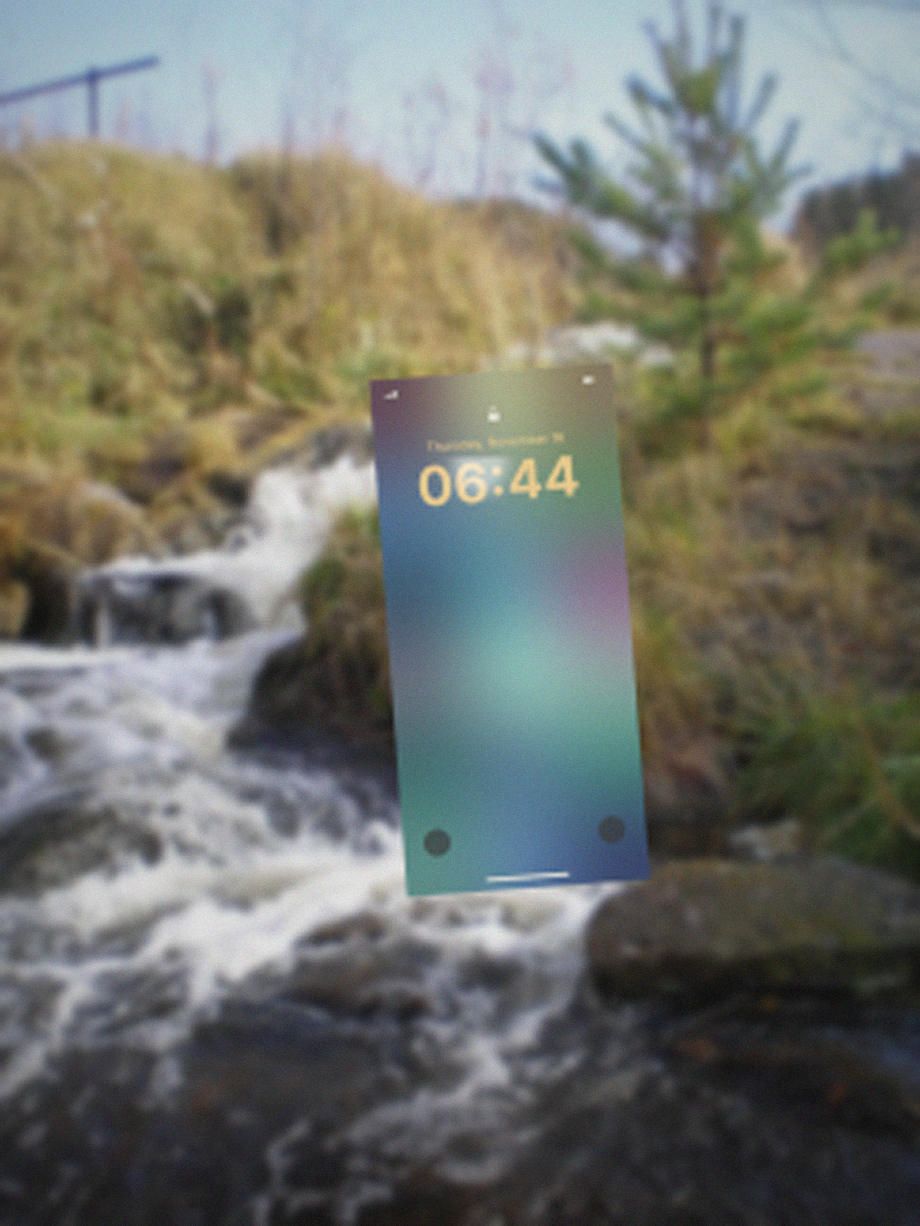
6:44
